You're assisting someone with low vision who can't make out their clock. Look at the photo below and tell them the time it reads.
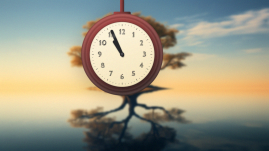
10:56
